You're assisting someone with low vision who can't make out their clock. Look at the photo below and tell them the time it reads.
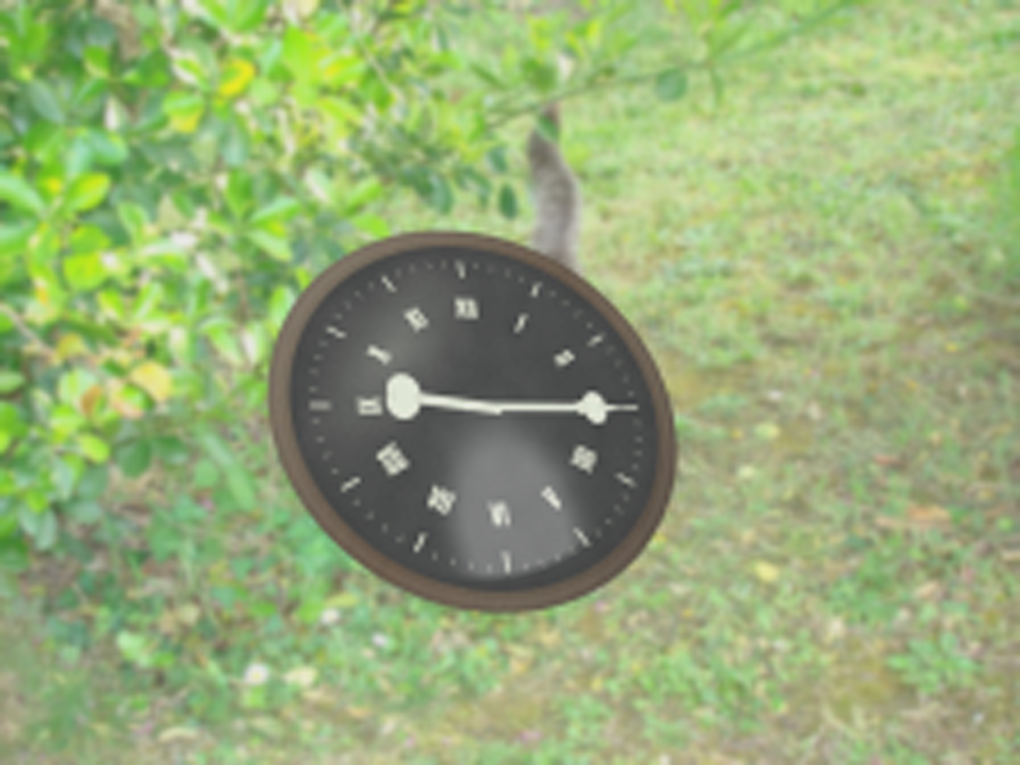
9:15
